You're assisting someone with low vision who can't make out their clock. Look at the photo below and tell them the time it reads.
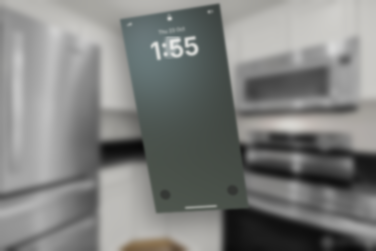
1:55
